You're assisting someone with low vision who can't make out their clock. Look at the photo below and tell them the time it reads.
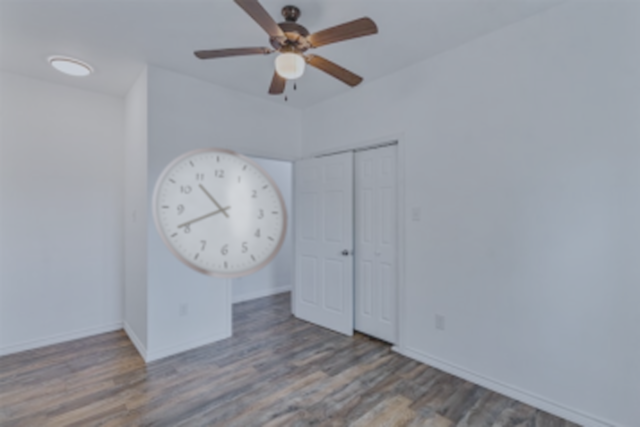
10:41
